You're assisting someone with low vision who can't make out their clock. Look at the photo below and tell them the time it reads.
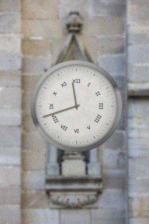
11:42
